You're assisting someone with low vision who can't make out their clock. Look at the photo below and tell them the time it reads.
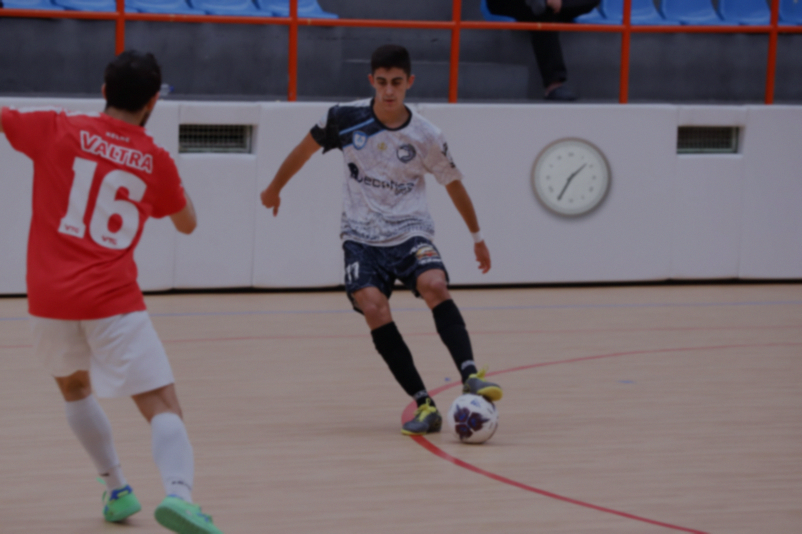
1:35
